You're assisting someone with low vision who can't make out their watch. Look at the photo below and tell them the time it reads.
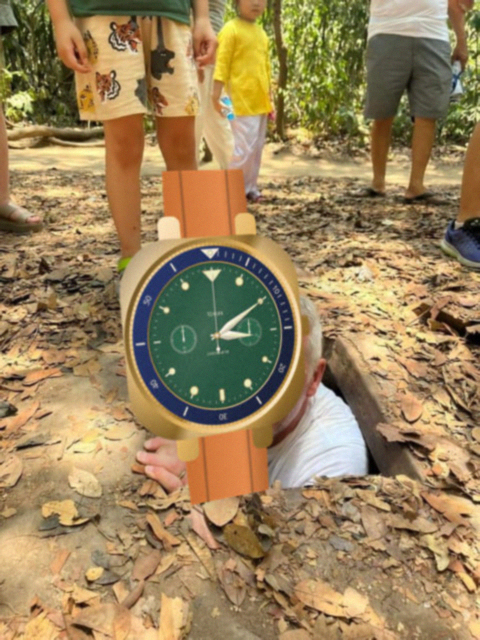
3:10
